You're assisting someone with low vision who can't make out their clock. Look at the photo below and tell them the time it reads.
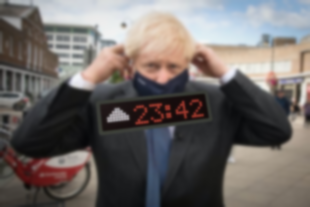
23:42
